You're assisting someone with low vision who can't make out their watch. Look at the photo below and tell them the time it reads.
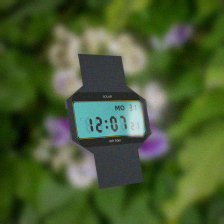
12:07:21
